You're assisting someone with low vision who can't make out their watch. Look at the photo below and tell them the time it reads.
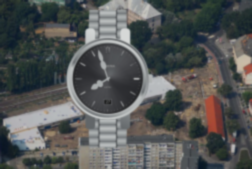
7:57
